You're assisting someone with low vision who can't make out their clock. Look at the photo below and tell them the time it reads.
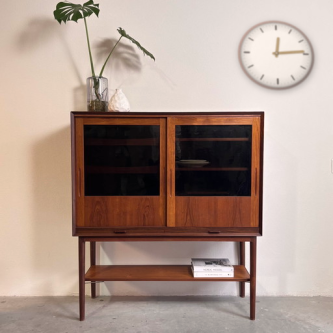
12:14
